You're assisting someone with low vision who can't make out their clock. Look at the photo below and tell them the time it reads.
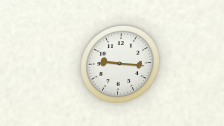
9:16
